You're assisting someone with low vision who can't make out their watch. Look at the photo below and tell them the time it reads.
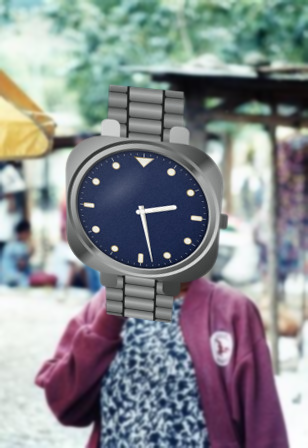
2:28
